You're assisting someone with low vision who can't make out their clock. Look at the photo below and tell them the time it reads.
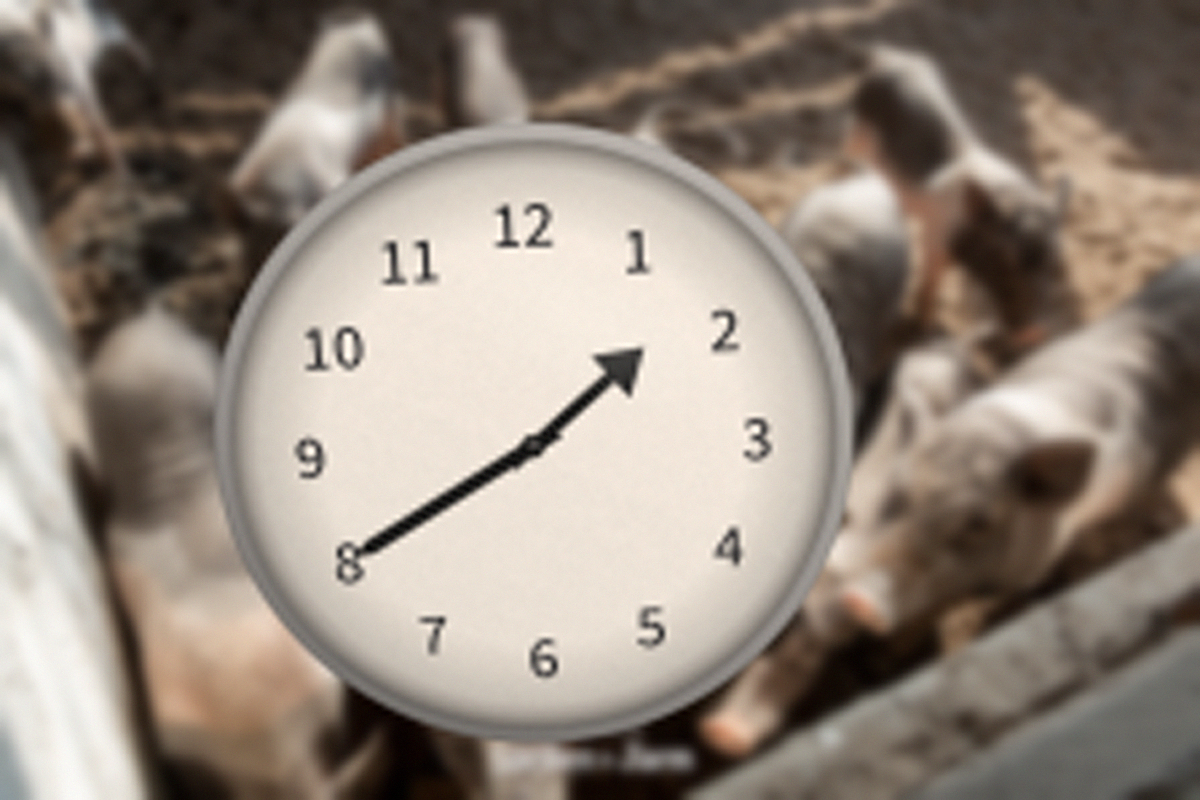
1:40
